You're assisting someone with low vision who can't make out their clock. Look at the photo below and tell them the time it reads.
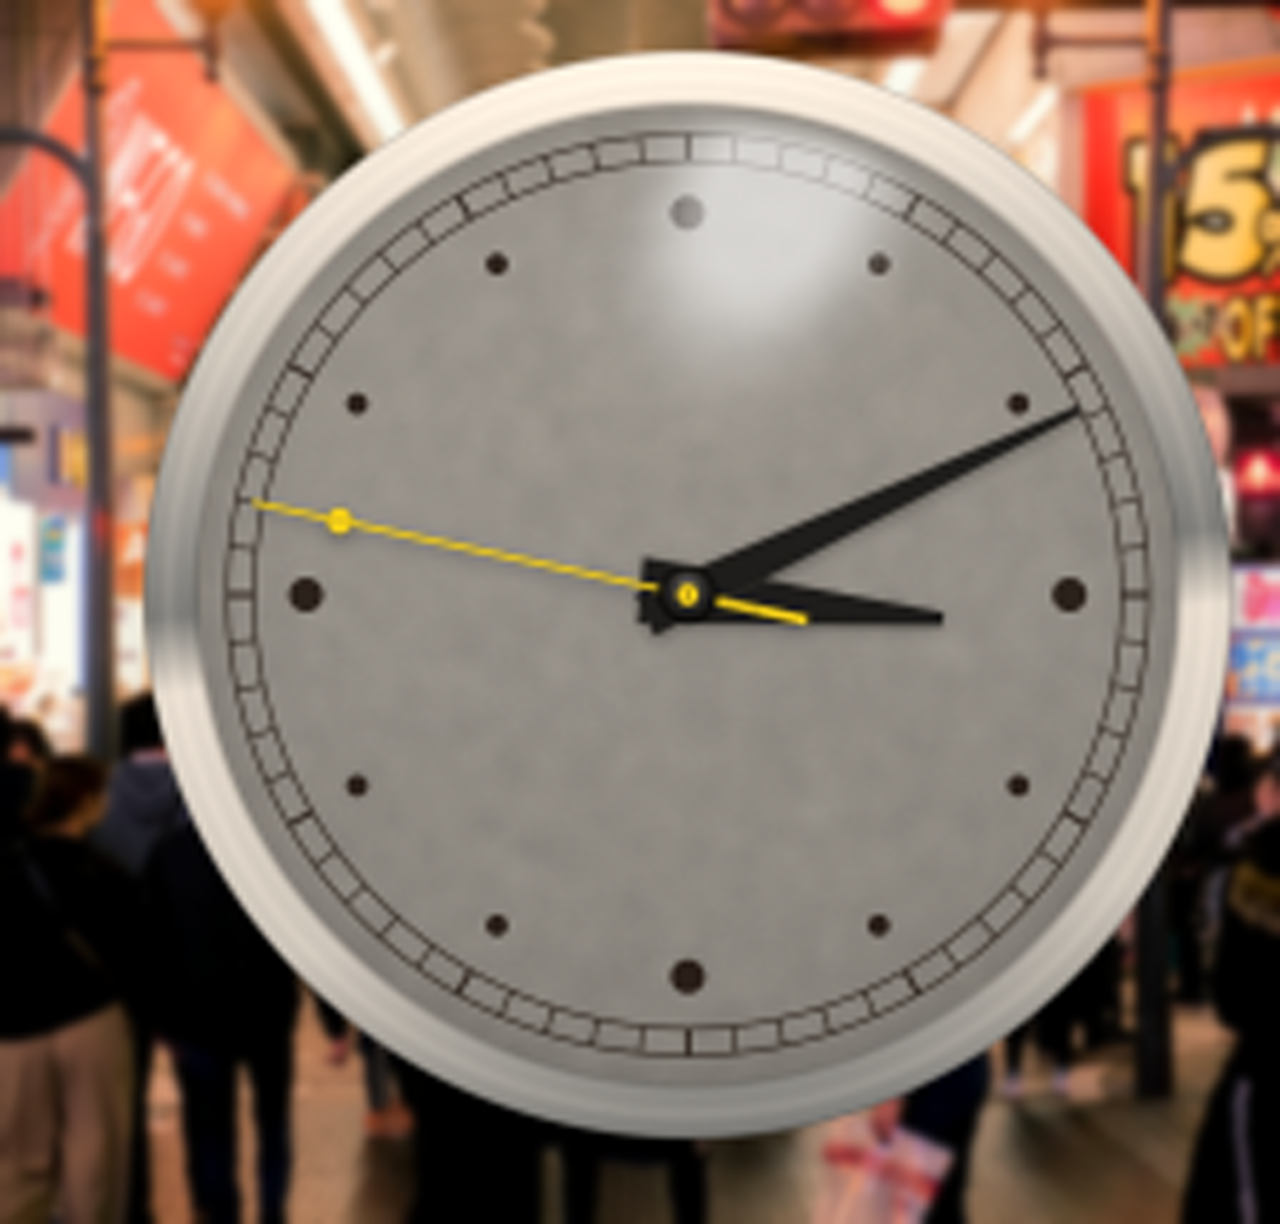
3:10:47
